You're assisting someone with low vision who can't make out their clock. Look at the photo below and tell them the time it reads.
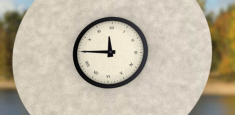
11:45
